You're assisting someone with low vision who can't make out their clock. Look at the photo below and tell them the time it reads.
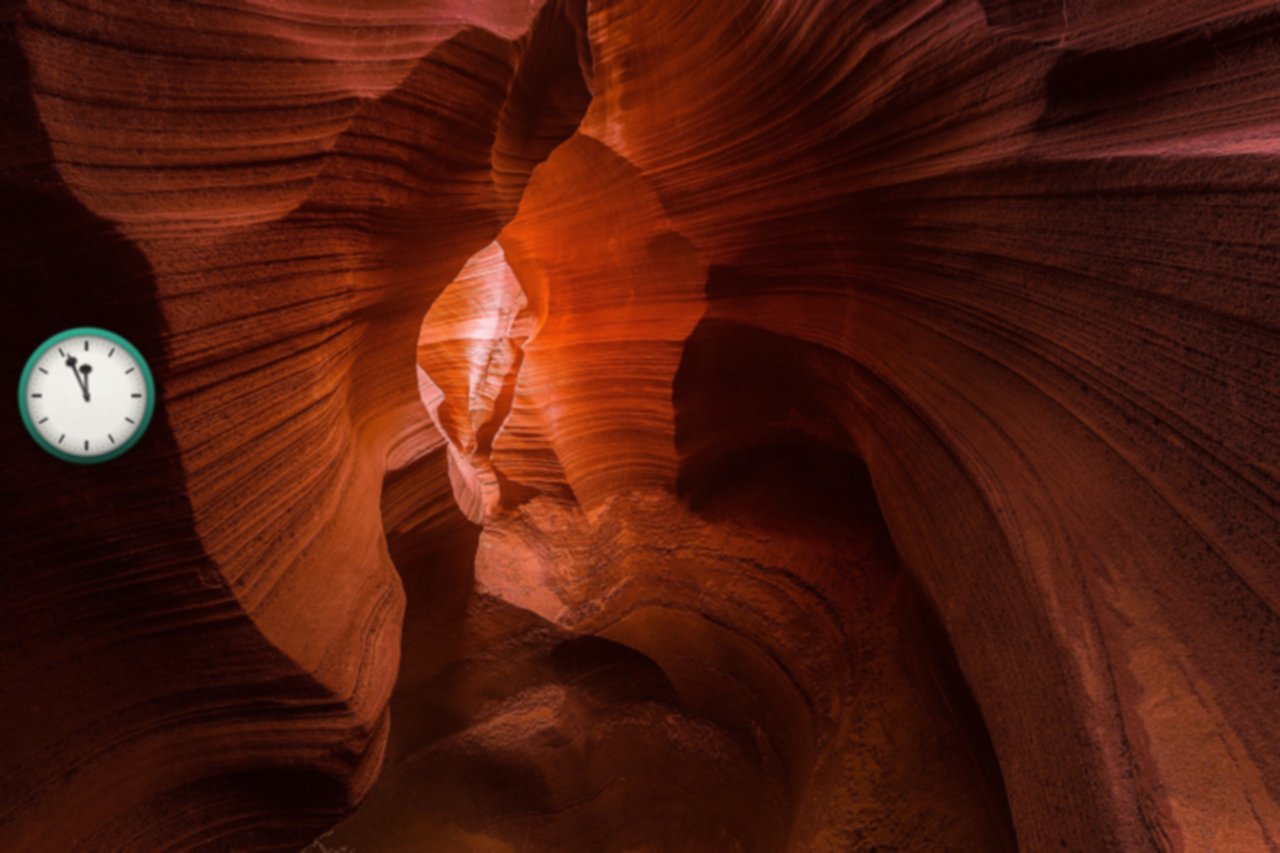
11:56
